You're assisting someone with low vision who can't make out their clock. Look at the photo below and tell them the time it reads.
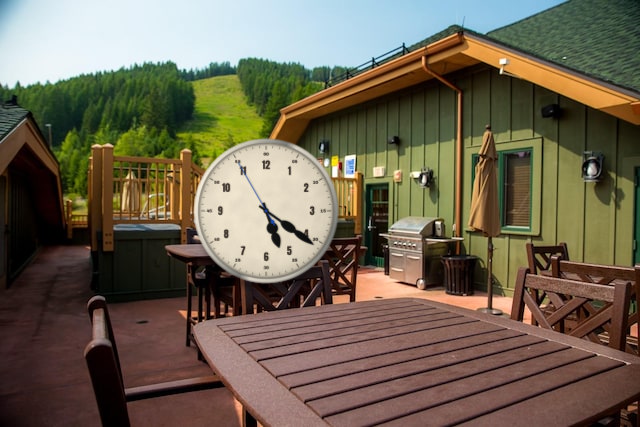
5:20:55
